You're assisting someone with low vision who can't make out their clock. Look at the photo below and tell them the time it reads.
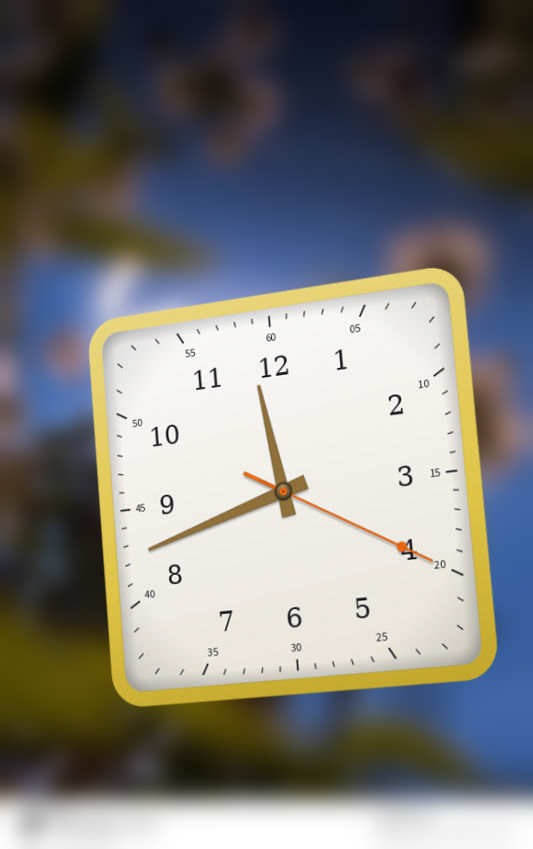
11:42:20
